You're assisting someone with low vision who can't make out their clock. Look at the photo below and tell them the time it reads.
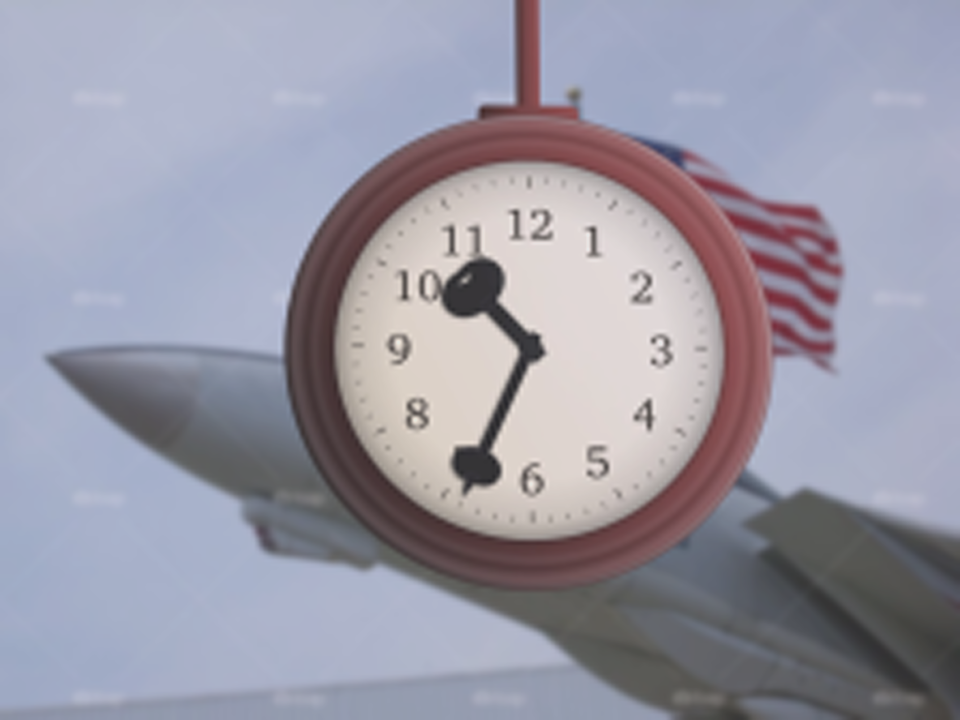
10:34
